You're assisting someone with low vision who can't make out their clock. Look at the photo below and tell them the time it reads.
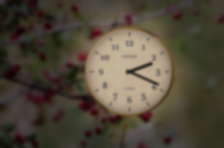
2:19
